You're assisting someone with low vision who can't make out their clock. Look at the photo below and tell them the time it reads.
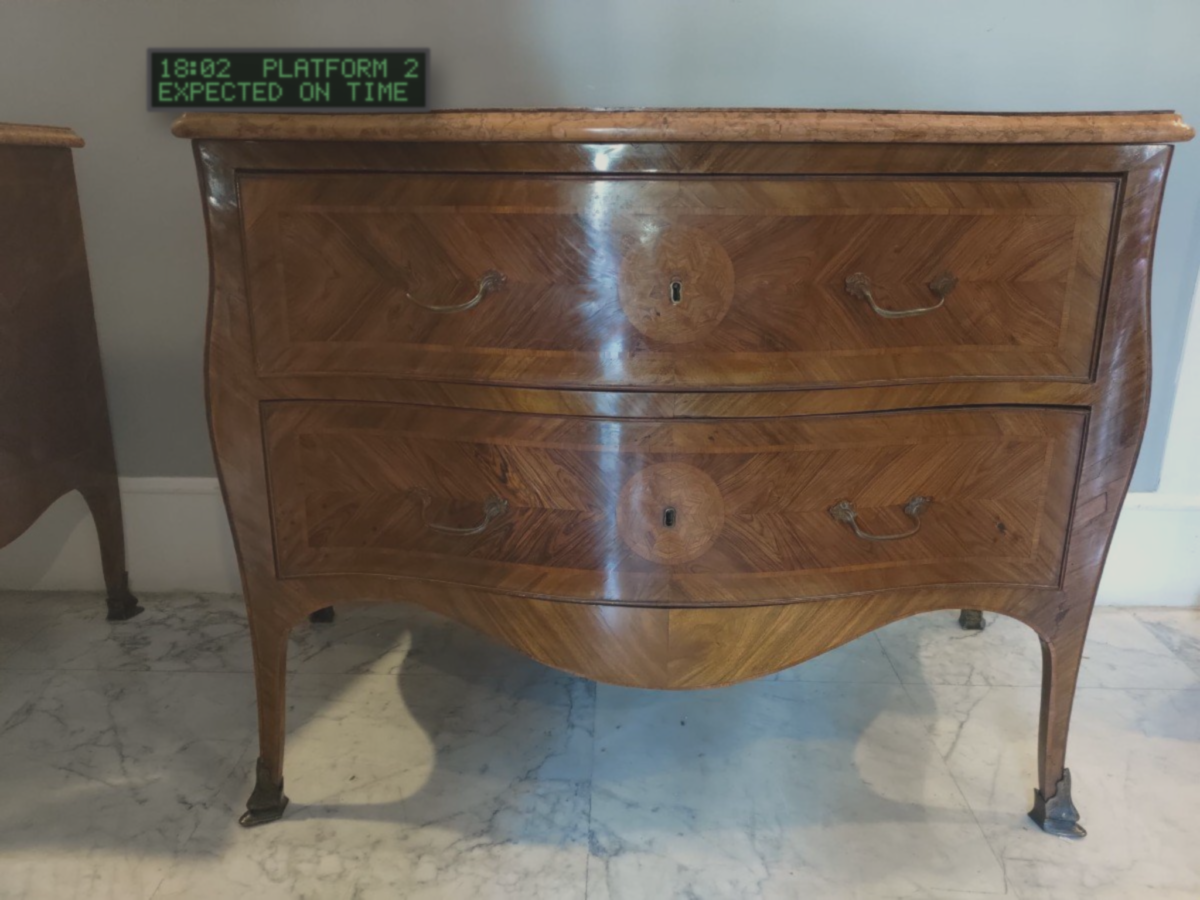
18:02
